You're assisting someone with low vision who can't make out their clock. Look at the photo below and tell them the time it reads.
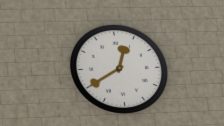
12:40
